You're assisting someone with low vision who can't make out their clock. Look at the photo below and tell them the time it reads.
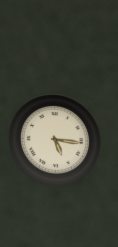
5:16
